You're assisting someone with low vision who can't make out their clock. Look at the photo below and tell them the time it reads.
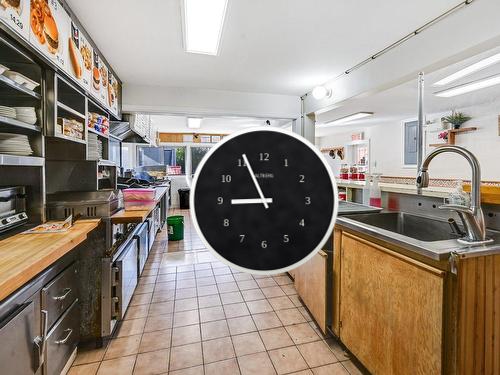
8:56
